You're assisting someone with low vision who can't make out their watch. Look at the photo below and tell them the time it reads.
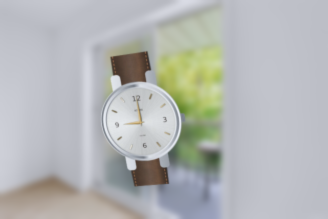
9:00
